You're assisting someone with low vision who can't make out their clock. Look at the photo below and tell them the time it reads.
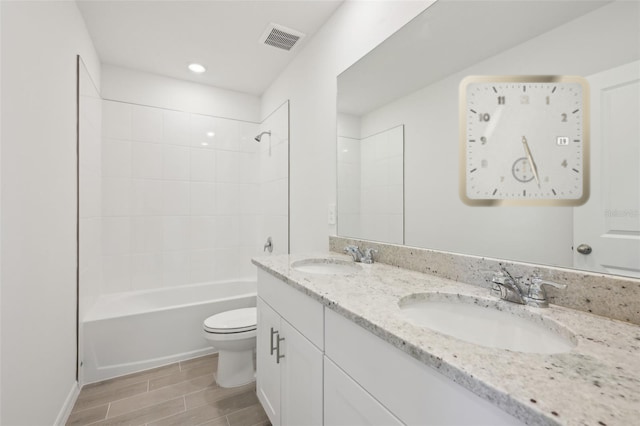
5:27
